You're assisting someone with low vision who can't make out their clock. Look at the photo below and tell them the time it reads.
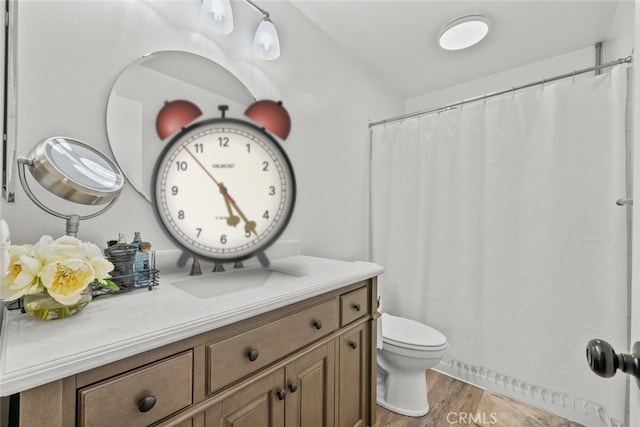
5:23:53
